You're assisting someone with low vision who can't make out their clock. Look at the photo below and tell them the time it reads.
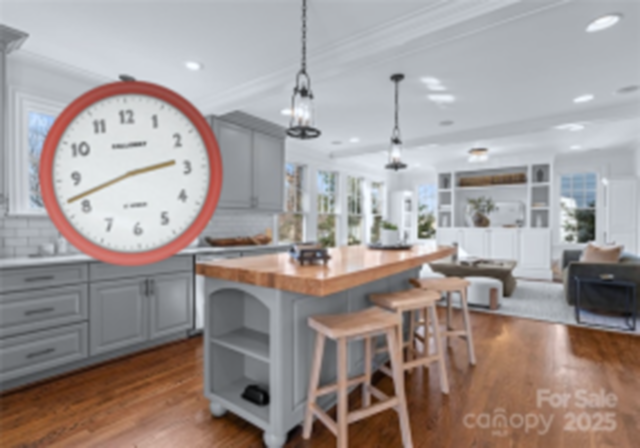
2:42
